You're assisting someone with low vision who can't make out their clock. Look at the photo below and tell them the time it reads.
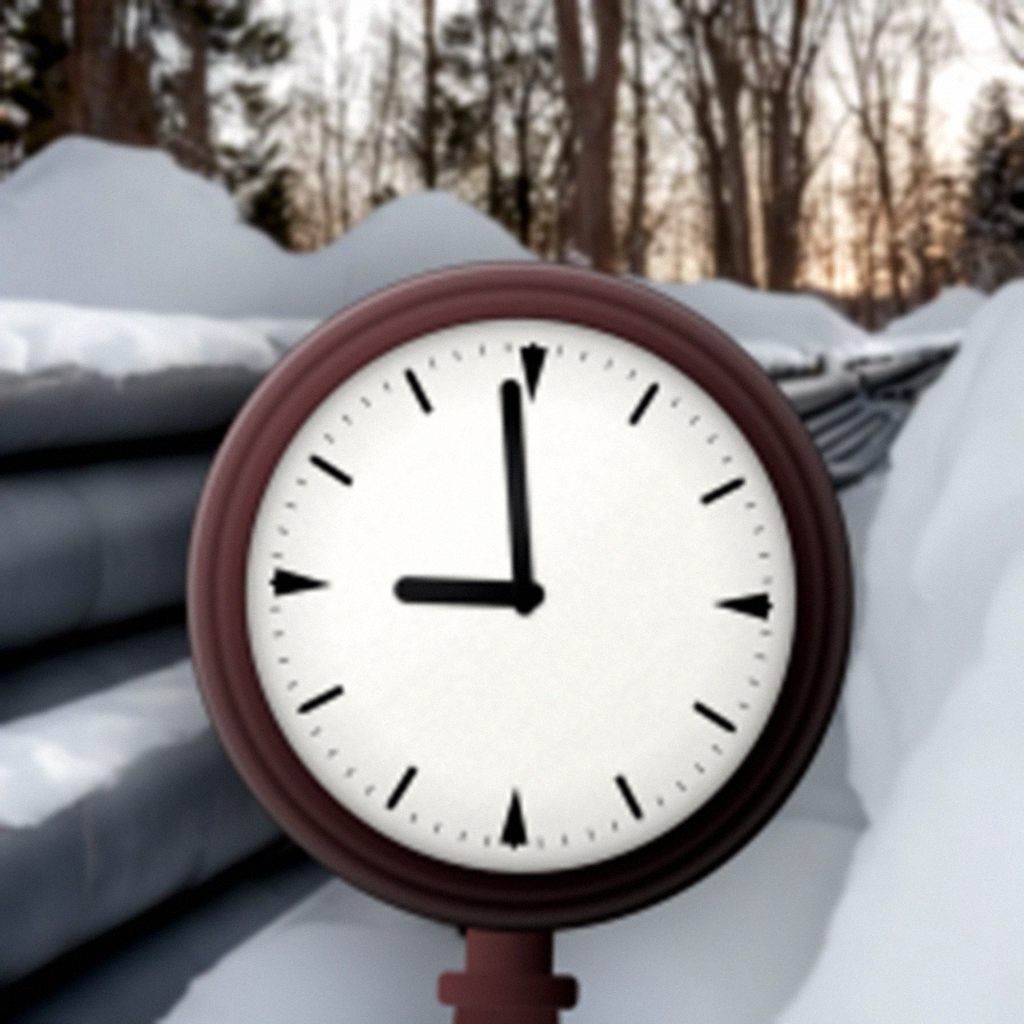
8:59
